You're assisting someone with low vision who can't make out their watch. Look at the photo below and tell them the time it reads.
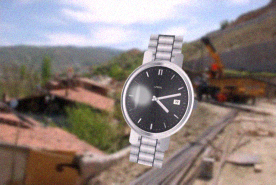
4:12
